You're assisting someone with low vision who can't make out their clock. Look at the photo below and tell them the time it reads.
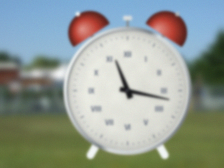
11:17
